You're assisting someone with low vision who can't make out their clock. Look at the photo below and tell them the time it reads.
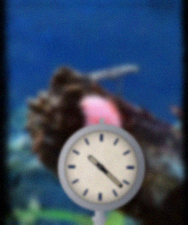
10:22
